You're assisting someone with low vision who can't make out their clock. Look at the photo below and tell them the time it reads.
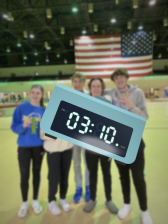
3:10
